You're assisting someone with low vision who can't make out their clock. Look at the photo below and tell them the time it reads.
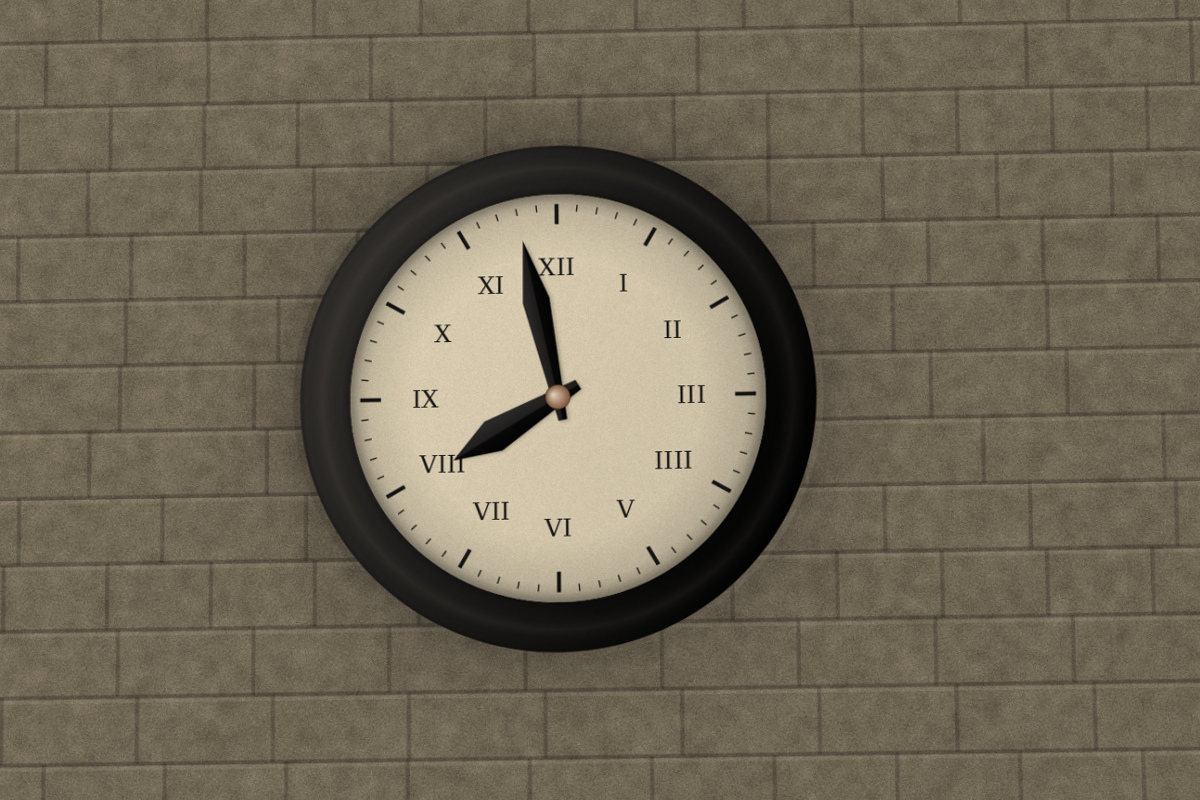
7:58
